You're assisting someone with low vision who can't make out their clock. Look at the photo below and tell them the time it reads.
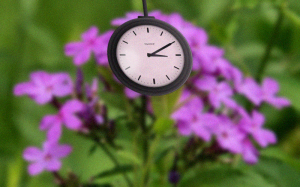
3:10
